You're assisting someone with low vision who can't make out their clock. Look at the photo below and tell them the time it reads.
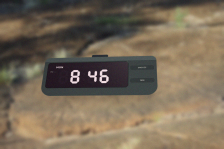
8:46
